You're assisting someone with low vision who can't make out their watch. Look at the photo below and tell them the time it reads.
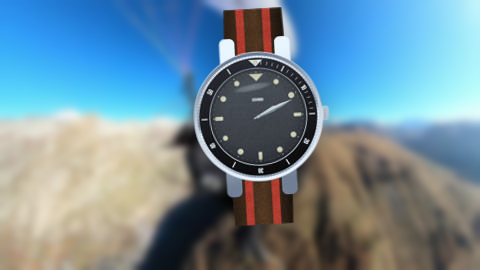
2:11
